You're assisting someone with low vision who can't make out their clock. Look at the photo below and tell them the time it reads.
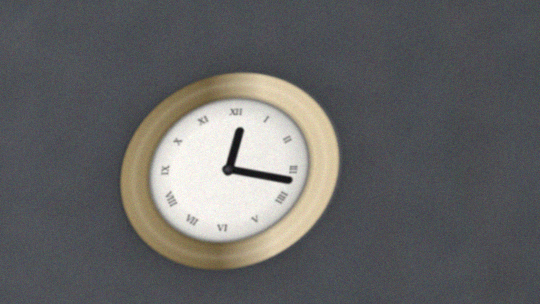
12:17
